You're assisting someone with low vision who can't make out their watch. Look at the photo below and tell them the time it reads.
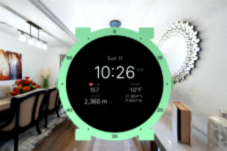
10:26
